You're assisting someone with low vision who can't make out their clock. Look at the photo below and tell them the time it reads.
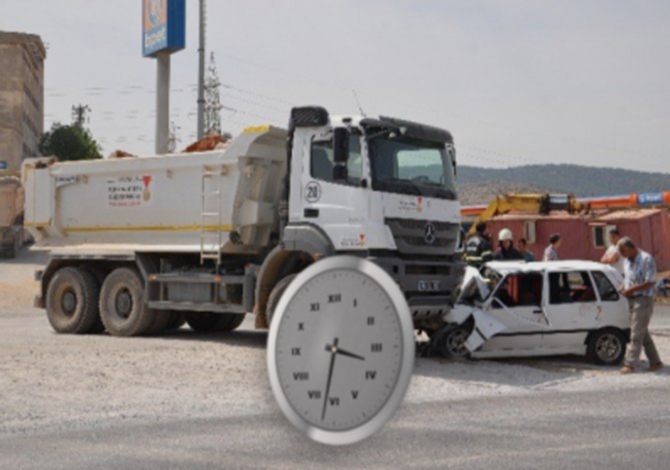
3:32
